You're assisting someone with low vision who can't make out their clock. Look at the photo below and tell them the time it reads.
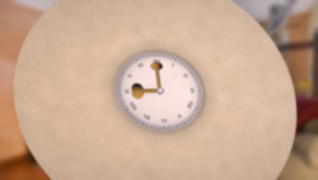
9:00
